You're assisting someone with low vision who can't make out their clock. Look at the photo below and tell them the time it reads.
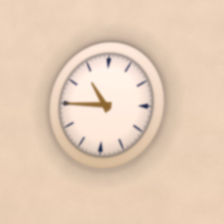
10:45
